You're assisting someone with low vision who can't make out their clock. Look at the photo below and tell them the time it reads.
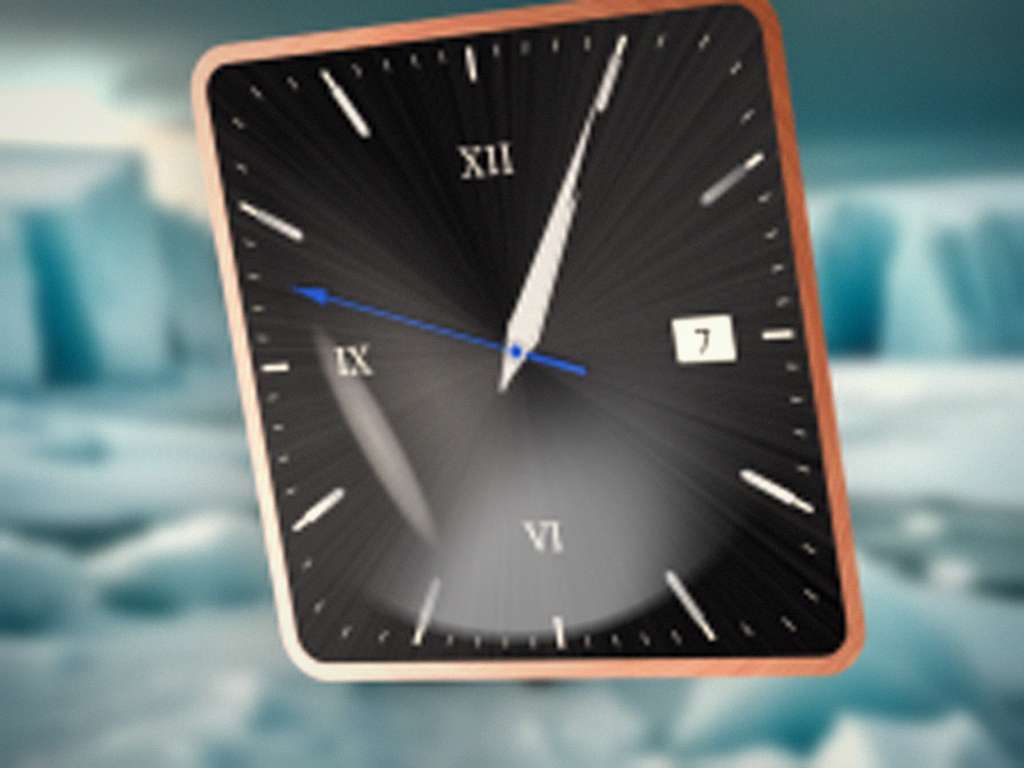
1:04:48
